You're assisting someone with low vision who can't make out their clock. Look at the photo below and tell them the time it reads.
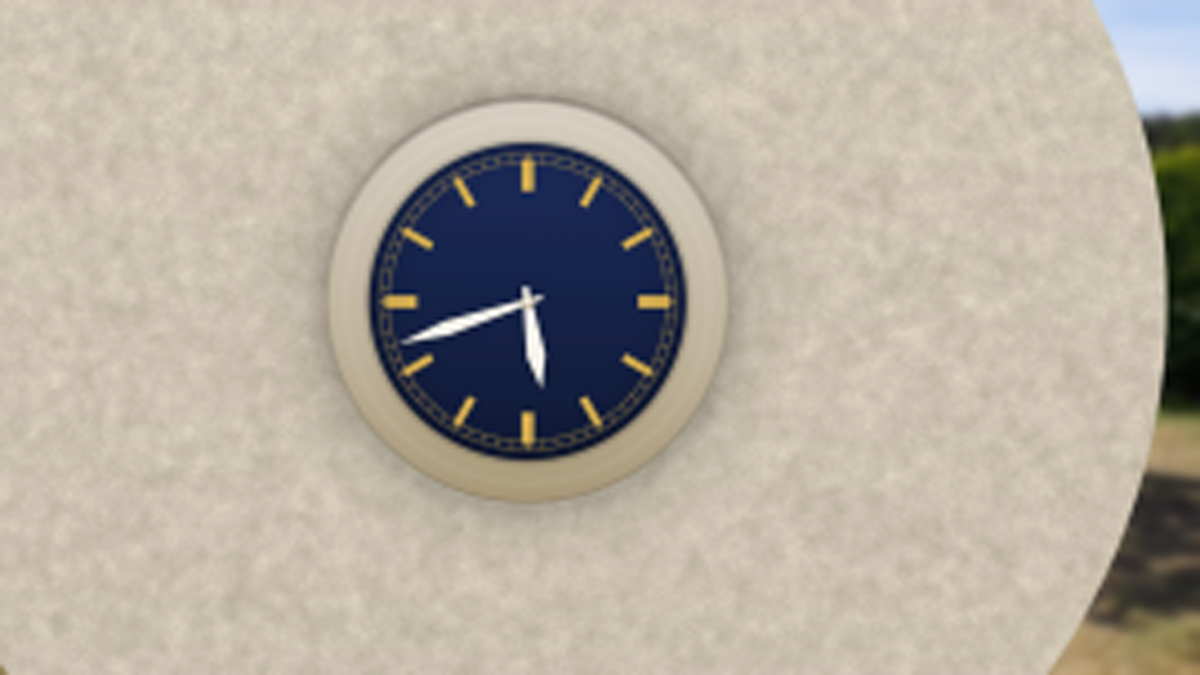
5:42
